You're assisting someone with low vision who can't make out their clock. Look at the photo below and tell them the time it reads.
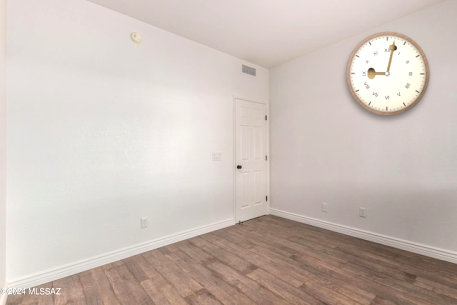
9:02
